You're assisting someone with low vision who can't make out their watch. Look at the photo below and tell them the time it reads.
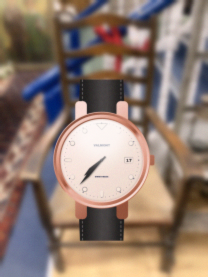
7:37
